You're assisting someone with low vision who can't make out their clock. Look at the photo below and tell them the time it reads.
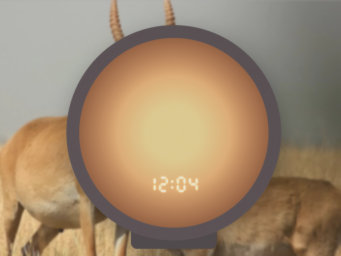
12:04
